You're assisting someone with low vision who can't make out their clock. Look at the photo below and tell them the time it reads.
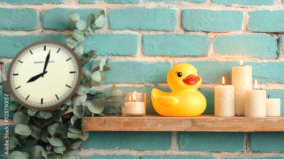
8:02
